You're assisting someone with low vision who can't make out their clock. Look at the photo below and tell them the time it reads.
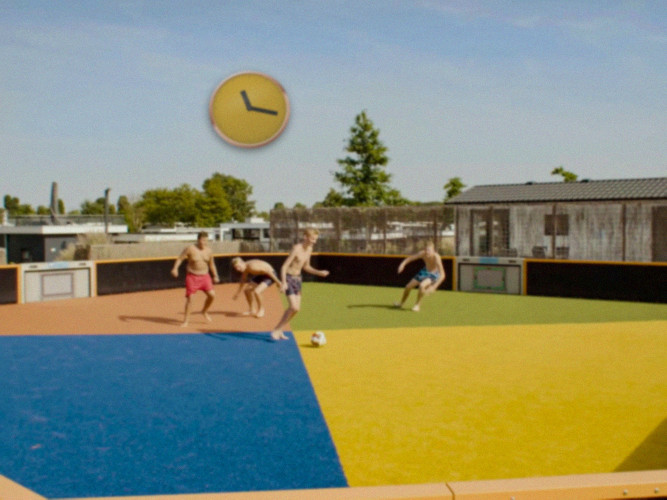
11:17
